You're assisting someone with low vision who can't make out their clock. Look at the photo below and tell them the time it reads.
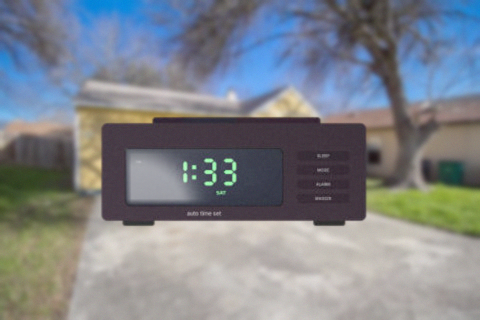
1:33
